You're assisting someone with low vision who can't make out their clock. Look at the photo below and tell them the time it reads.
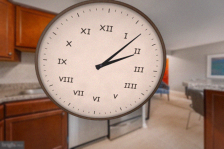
2:07
